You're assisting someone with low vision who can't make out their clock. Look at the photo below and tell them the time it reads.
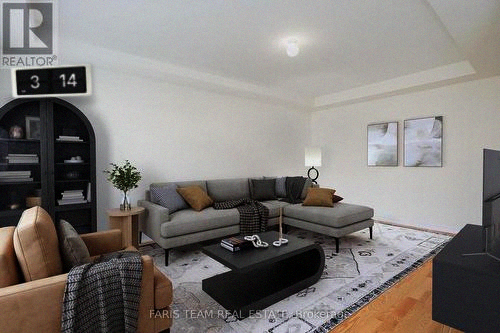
3:14
